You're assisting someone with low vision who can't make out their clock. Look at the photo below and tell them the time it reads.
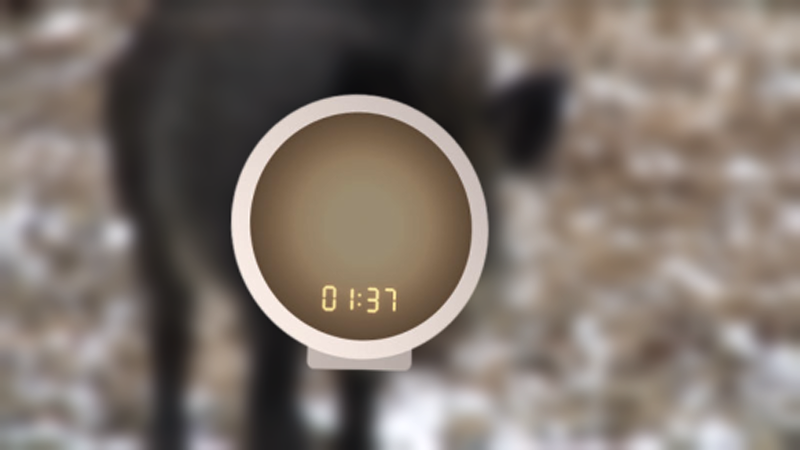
1:37
